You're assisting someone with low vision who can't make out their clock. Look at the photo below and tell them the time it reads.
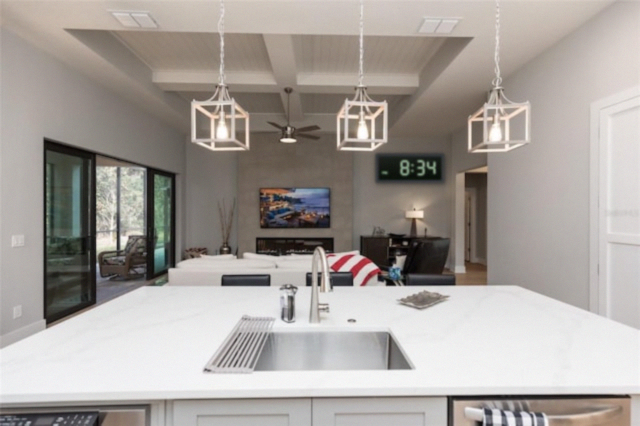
8:34
